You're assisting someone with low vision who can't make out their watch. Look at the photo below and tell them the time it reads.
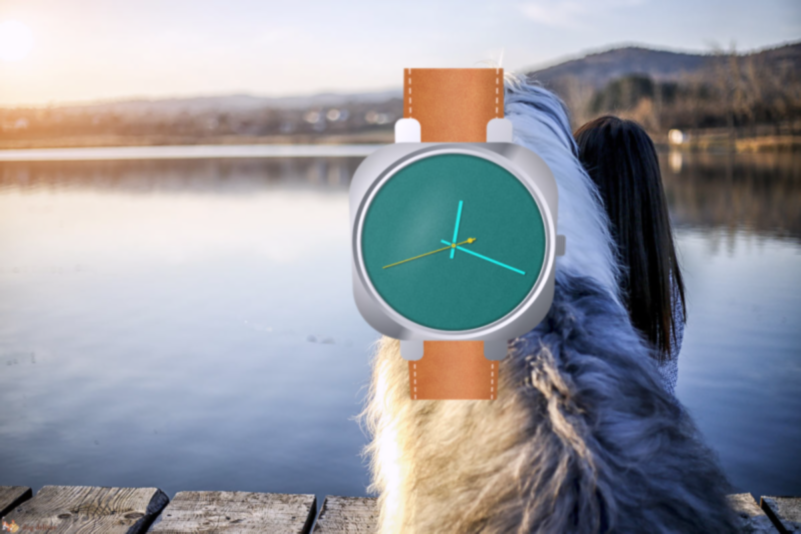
12:18:42
